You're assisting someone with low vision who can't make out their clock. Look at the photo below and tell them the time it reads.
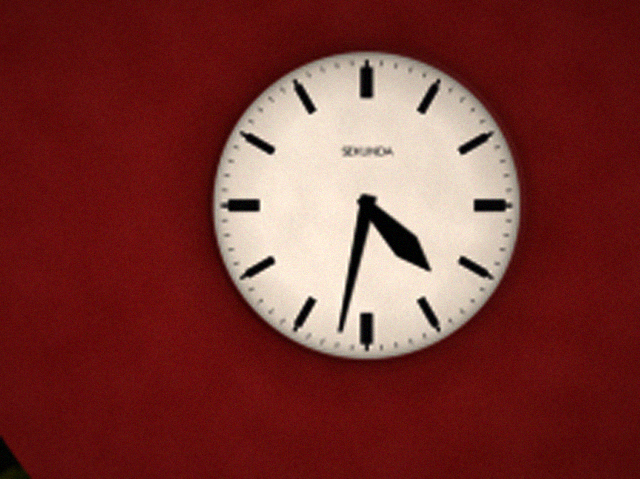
4:32
